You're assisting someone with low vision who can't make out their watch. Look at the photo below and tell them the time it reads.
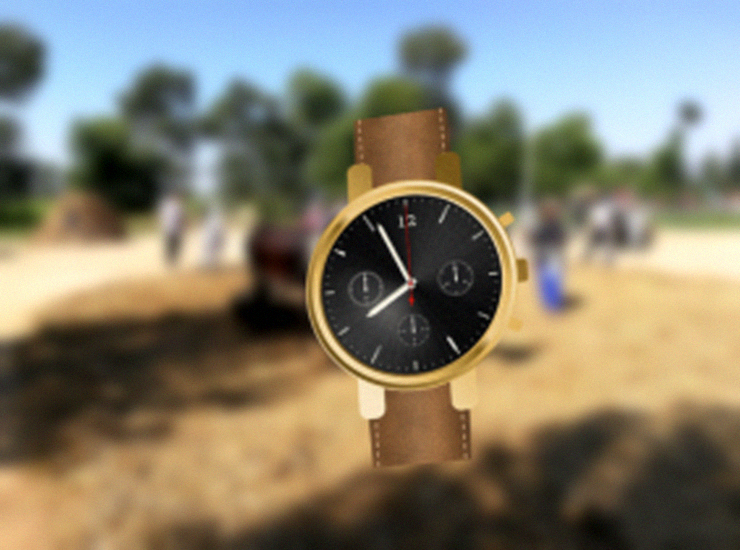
7:56
